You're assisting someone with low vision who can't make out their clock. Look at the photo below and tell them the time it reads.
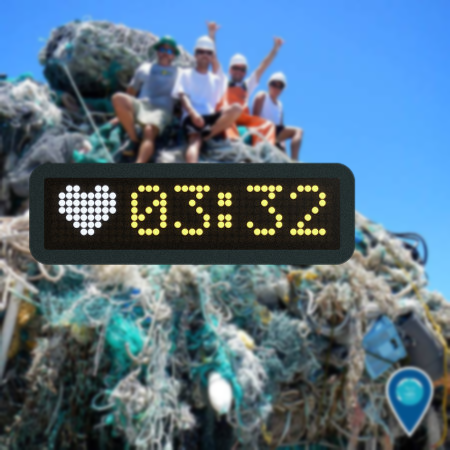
3:32
